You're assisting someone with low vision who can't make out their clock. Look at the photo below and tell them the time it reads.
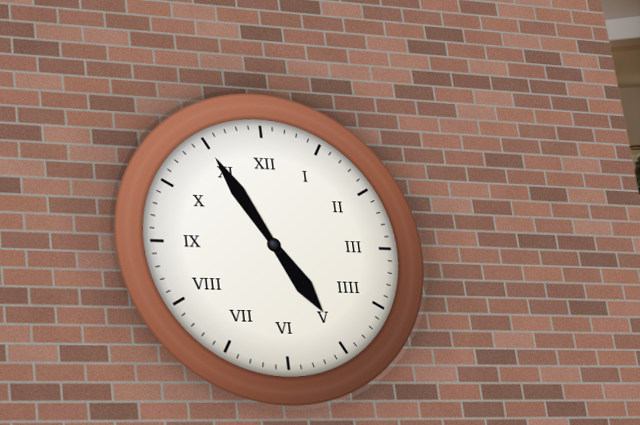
4:55
